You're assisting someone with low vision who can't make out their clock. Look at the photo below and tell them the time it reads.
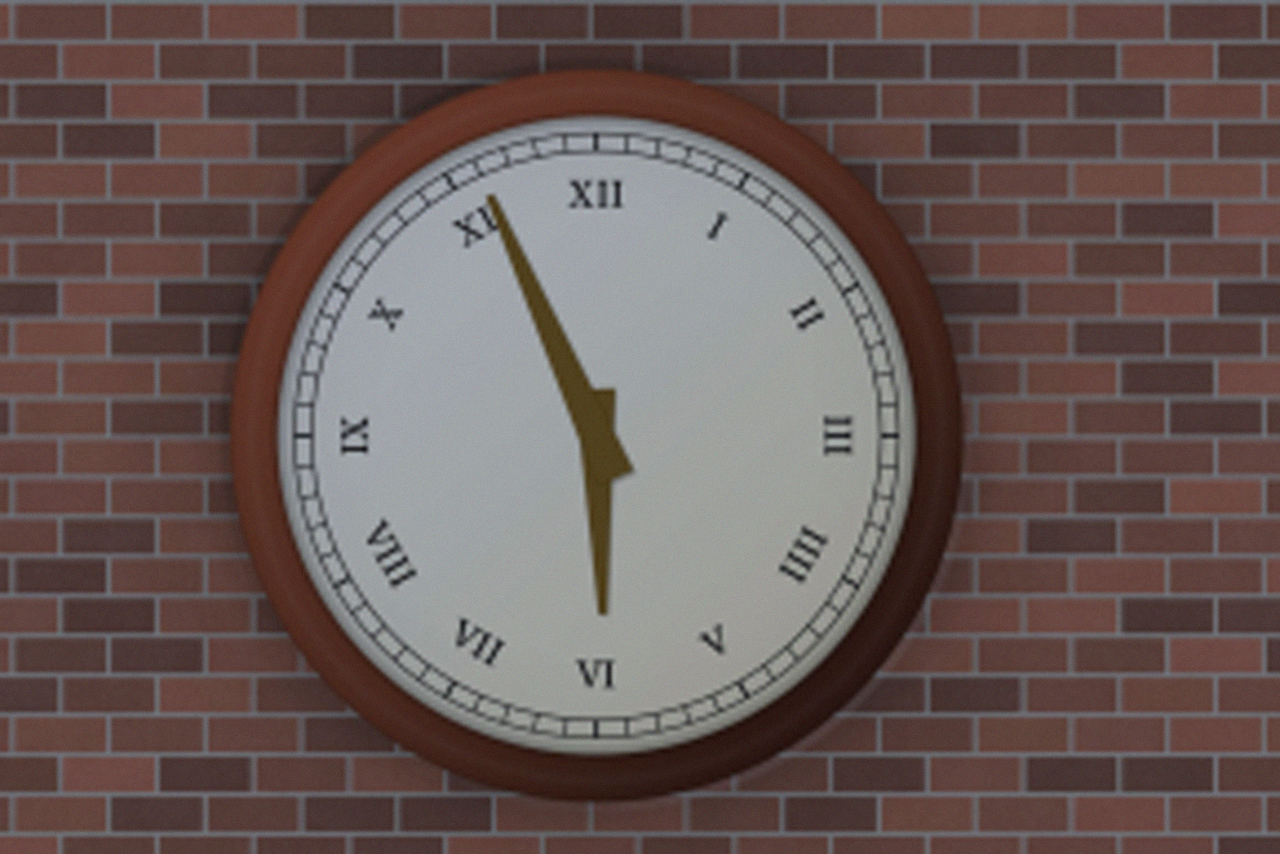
5:56
